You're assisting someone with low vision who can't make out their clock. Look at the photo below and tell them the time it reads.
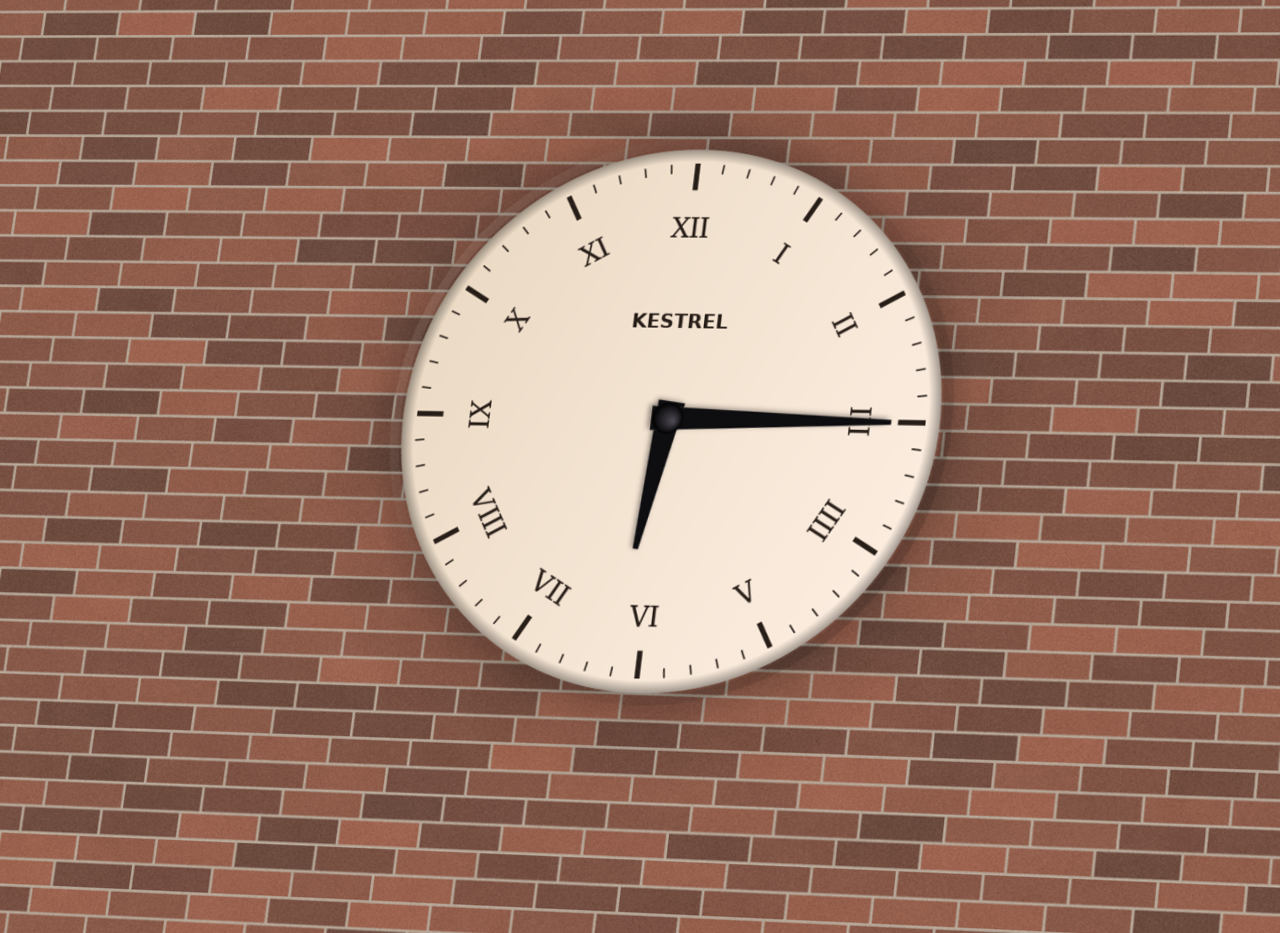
6:15
